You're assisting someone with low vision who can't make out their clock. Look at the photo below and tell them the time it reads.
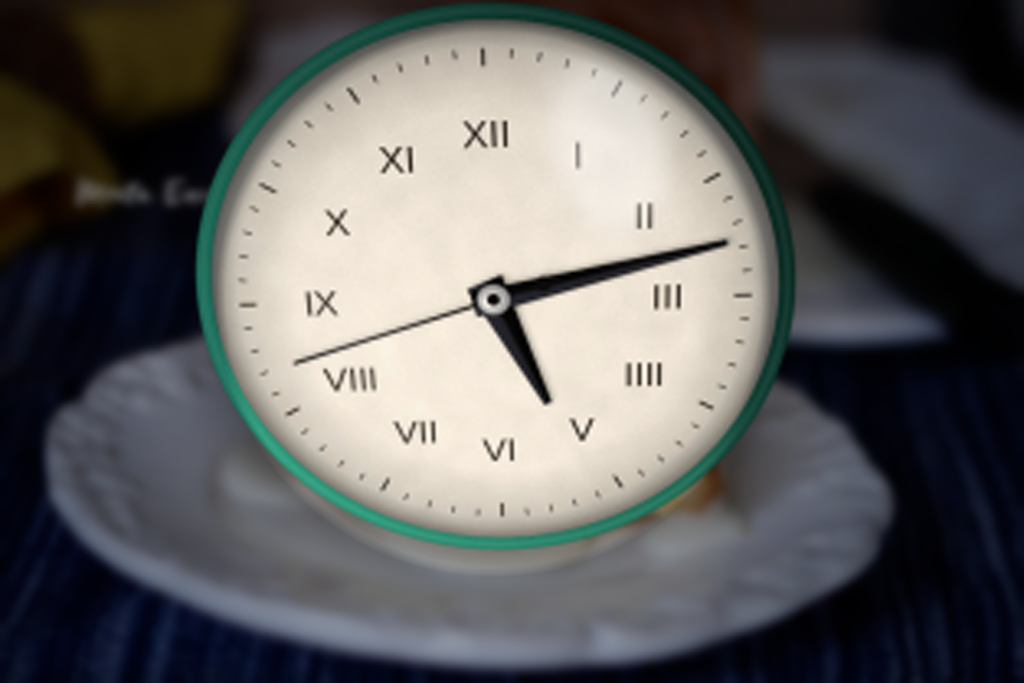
5:12:42
